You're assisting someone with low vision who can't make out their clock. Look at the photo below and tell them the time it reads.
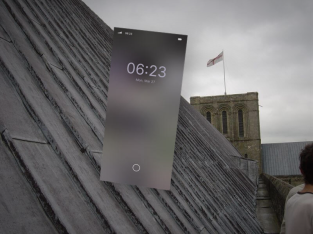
6:23
